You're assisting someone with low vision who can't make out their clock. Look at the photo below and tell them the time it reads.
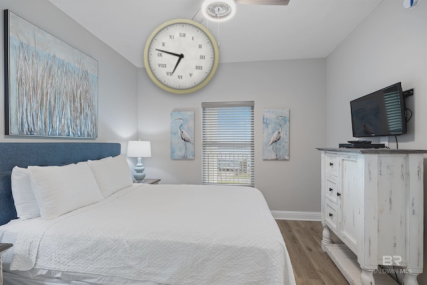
6:47
